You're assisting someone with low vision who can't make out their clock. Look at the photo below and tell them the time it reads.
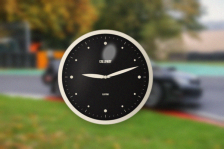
9:12
